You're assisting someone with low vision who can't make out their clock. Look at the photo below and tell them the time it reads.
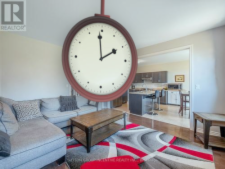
1:59
